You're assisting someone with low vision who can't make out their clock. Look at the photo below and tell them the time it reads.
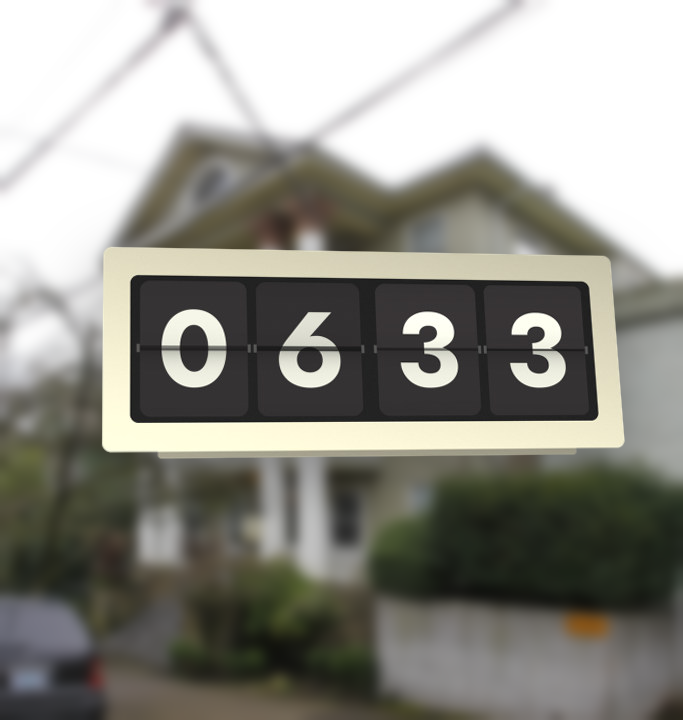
6:33
